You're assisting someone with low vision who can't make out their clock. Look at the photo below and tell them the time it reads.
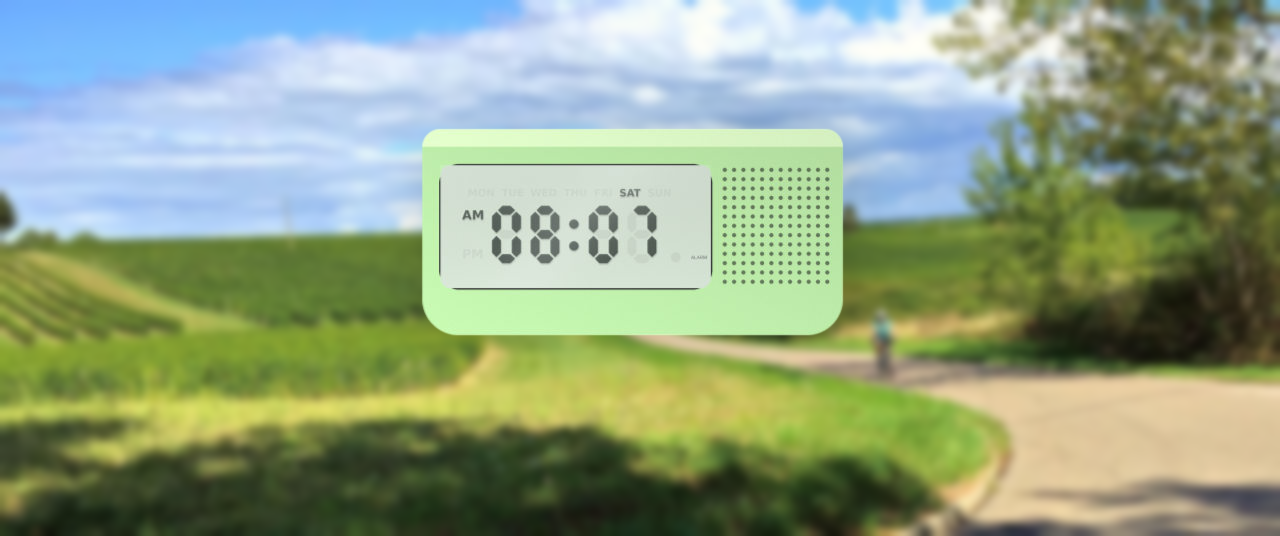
8:07
